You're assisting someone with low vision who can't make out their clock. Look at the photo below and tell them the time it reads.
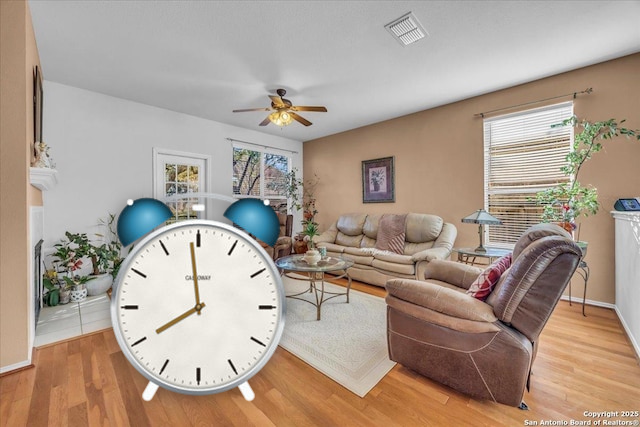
7:59
